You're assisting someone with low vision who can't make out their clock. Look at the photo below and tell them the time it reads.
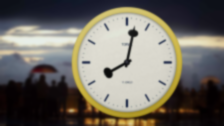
8:02
